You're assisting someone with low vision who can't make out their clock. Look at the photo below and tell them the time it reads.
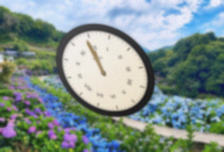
11:59
